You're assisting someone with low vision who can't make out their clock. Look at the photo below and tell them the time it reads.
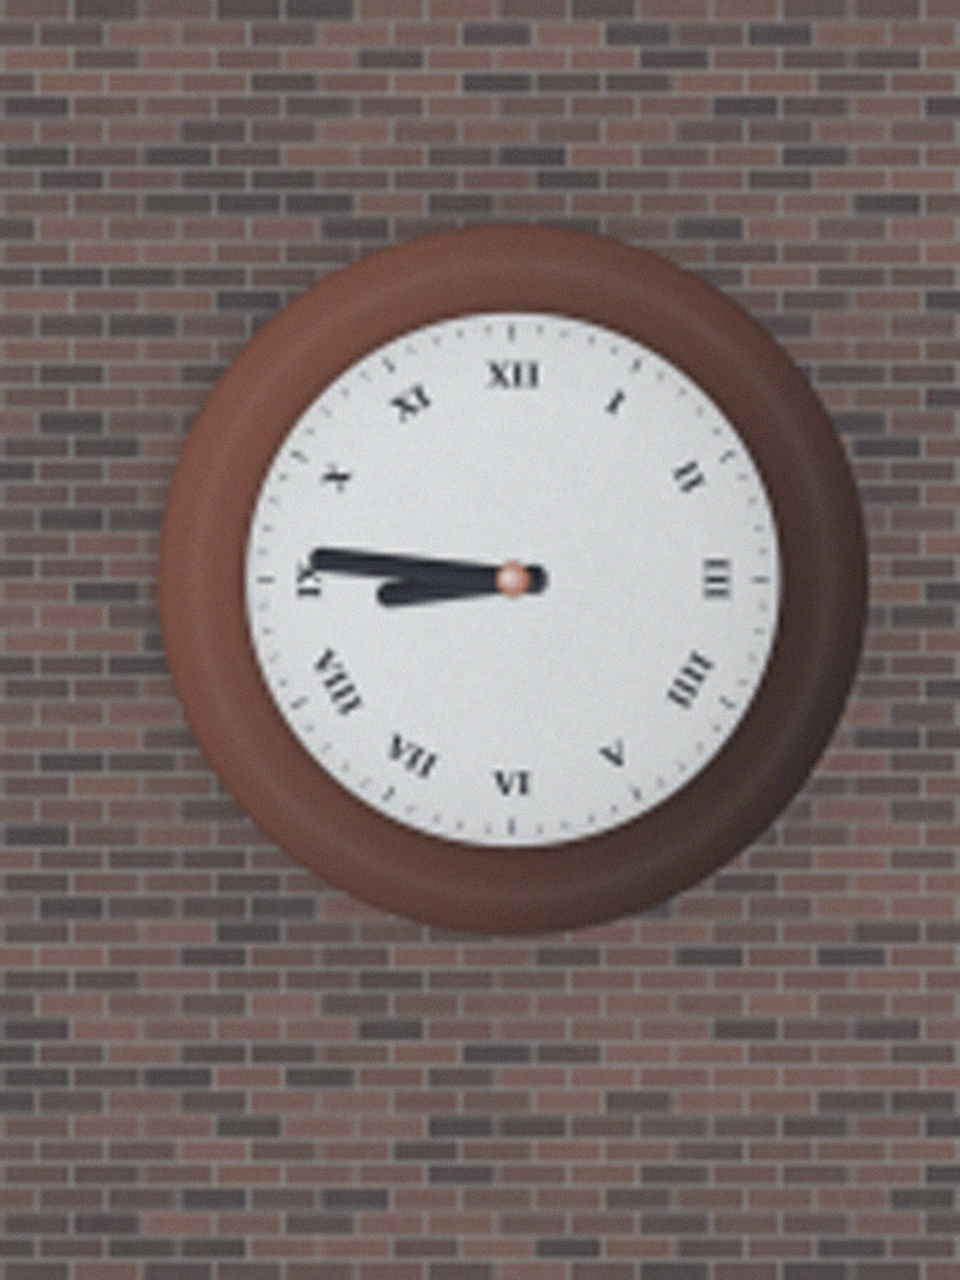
8:46
